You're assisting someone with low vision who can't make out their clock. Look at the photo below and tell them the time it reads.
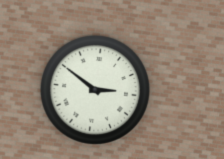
2:50
